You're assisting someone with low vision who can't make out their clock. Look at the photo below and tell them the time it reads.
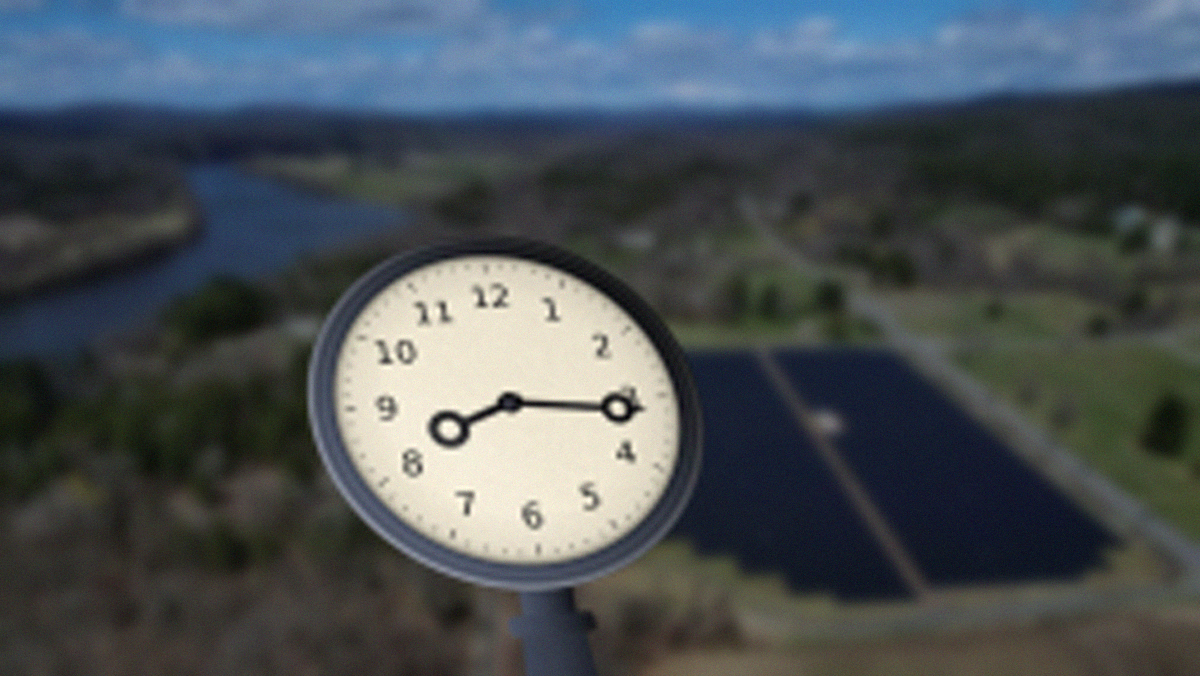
8:16
